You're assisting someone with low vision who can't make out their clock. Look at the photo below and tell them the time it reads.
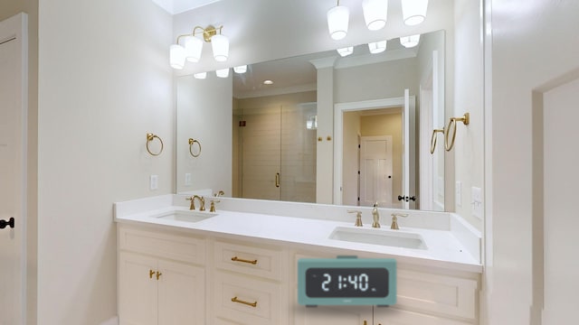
21:40
